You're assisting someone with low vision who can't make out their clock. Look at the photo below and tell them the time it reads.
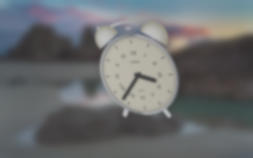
3:37
